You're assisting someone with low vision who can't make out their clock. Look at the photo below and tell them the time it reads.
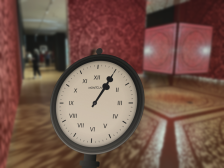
1:05
